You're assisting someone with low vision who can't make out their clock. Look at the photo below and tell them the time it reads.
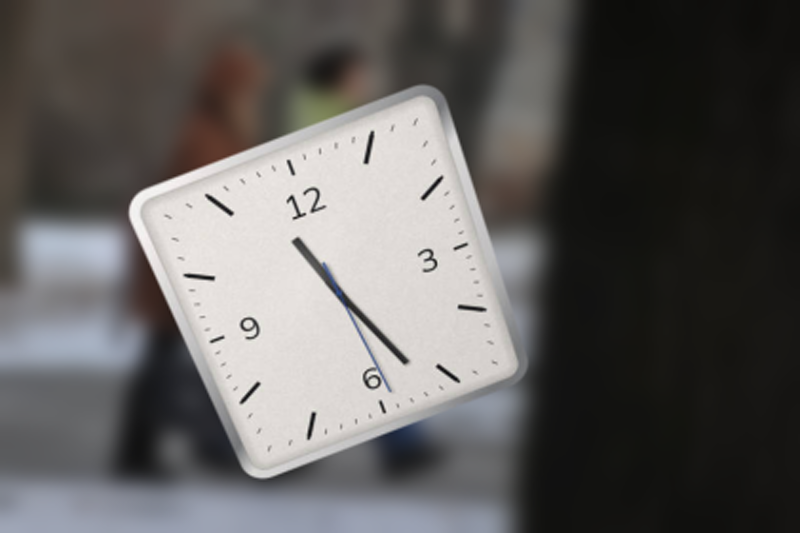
11:26:29
